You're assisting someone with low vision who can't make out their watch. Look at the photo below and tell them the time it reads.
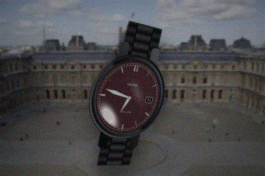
6:47
